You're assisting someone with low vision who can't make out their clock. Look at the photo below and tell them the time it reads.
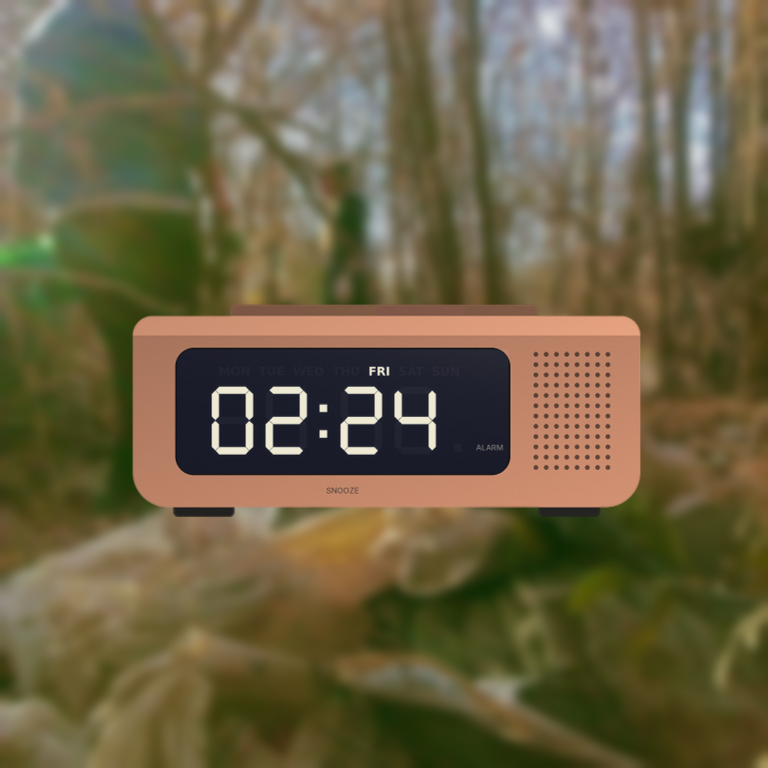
2:24
